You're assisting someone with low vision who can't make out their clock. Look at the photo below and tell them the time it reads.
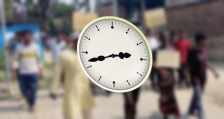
2:42
